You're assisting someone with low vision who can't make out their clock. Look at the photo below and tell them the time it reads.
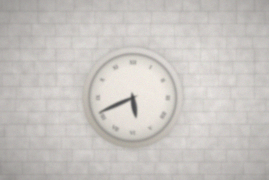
5:41
